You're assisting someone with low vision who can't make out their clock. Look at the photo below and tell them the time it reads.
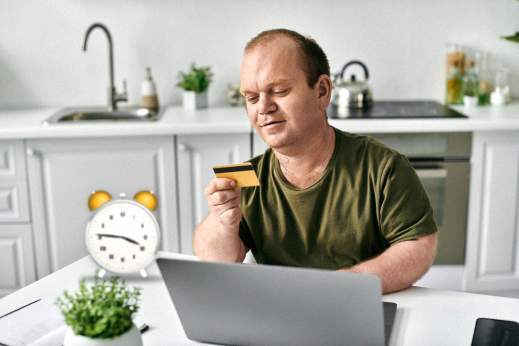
3:46
